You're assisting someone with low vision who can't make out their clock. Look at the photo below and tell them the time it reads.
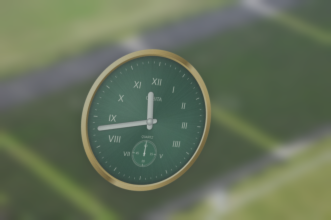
11:43
